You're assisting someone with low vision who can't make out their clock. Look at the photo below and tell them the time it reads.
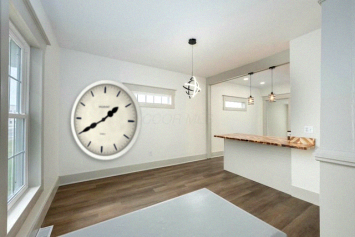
1:40
